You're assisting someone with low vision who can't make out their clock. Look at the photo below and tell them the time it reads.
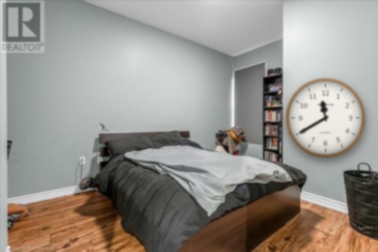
11:40
